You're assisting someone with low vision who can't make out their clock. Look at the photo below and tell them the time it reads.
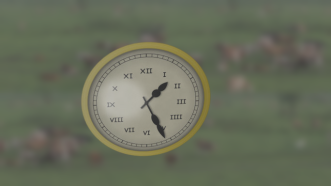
1:26
